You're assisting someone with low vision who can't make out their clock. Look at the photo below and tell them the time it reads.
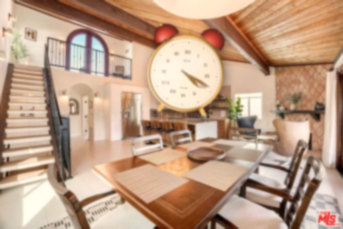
4:19
